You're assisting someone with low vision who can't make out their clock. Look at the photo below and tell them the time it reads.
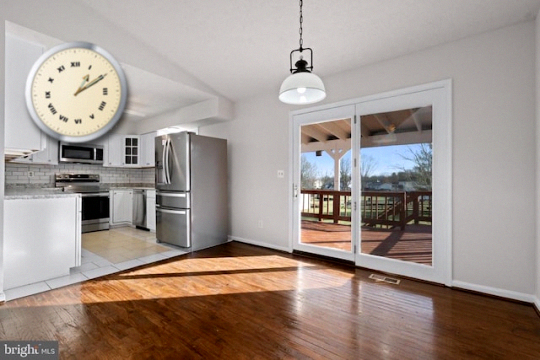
1:10
